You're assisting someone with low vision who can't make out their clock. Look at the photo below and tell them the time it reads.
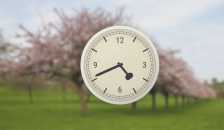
4:41
